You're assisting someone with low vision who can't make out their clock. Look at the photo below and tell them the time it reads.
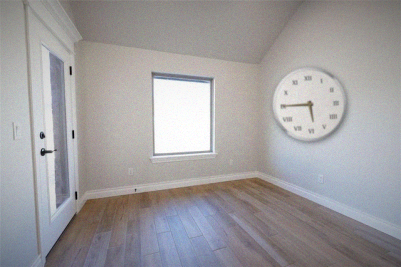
5:45
